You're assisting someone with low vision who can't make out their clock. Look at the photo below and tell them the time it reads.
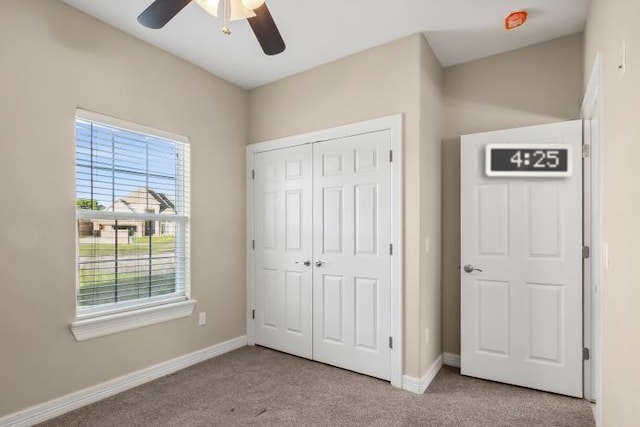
4:25
